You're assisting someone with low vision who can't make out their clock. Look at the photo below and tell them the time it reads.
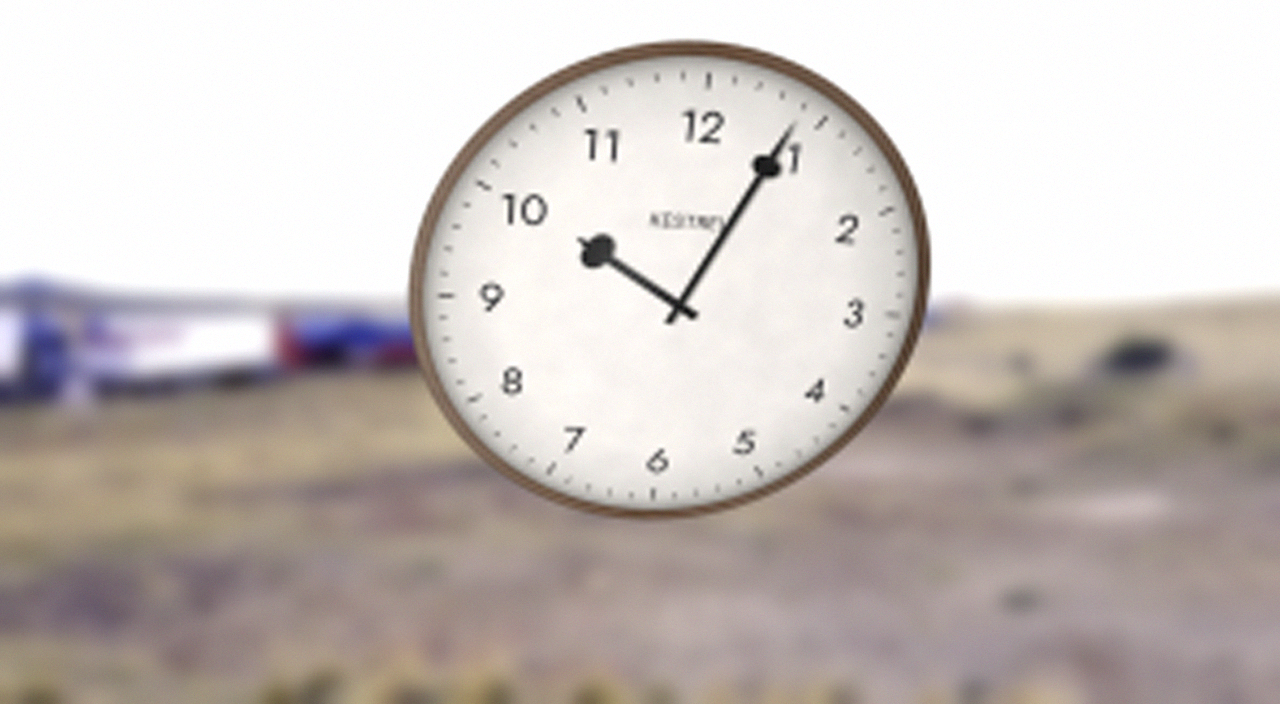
10:04
